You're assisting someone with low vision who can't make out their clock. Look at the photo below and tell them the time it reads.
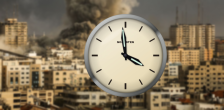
3:59
